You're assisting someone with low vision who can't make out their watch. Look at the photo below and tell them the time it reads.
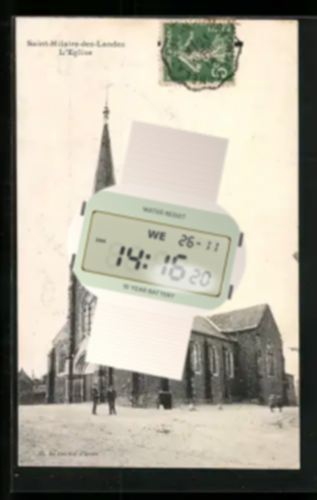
14:16:20
